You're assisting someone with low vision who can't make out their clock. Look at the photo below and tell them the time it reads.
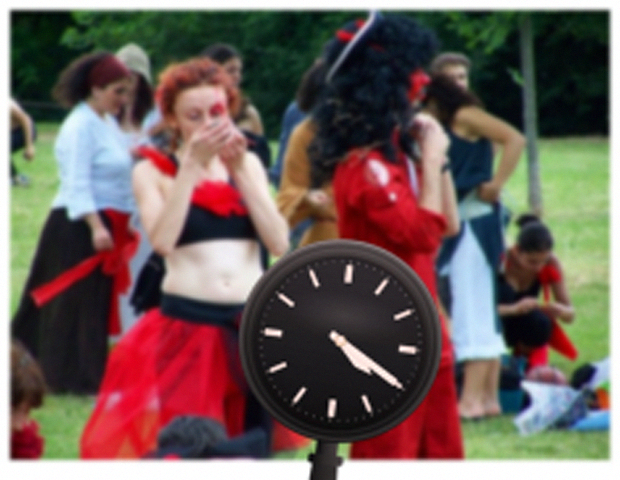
4:20
